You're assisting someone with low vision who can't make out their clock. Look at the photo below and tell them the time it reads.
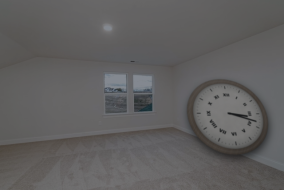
3:18
